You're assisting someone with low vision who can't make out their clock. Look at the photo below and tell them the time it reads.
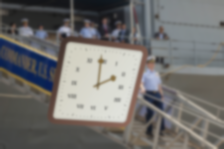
1:59
